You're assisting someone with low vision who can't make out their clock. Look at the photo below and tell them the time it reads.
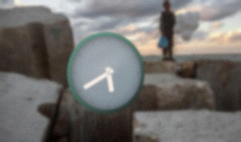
5:40
